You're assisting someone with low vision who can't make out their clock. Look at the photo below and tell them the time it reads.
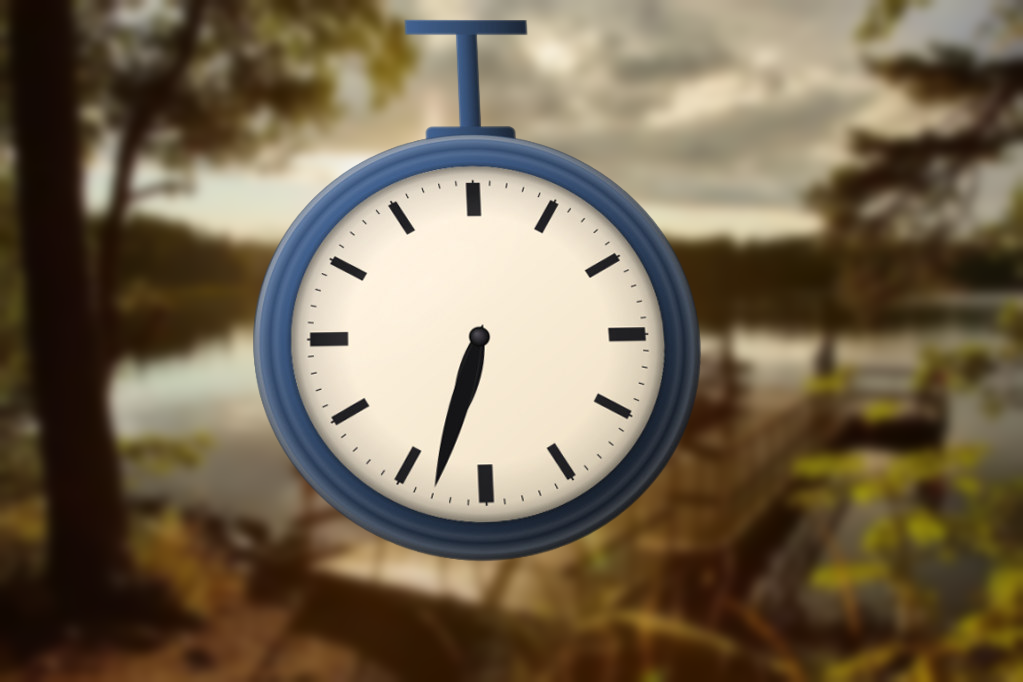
6:33
